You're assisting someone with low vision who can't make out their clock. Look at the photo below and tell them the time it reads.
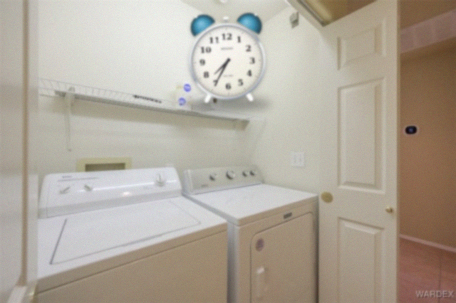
7:35
